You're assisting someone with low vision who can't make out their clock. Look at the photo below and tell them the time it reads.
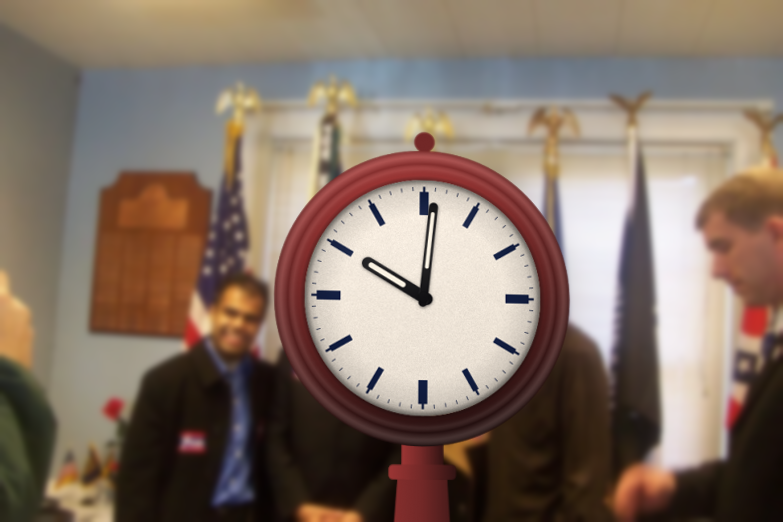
10:01
